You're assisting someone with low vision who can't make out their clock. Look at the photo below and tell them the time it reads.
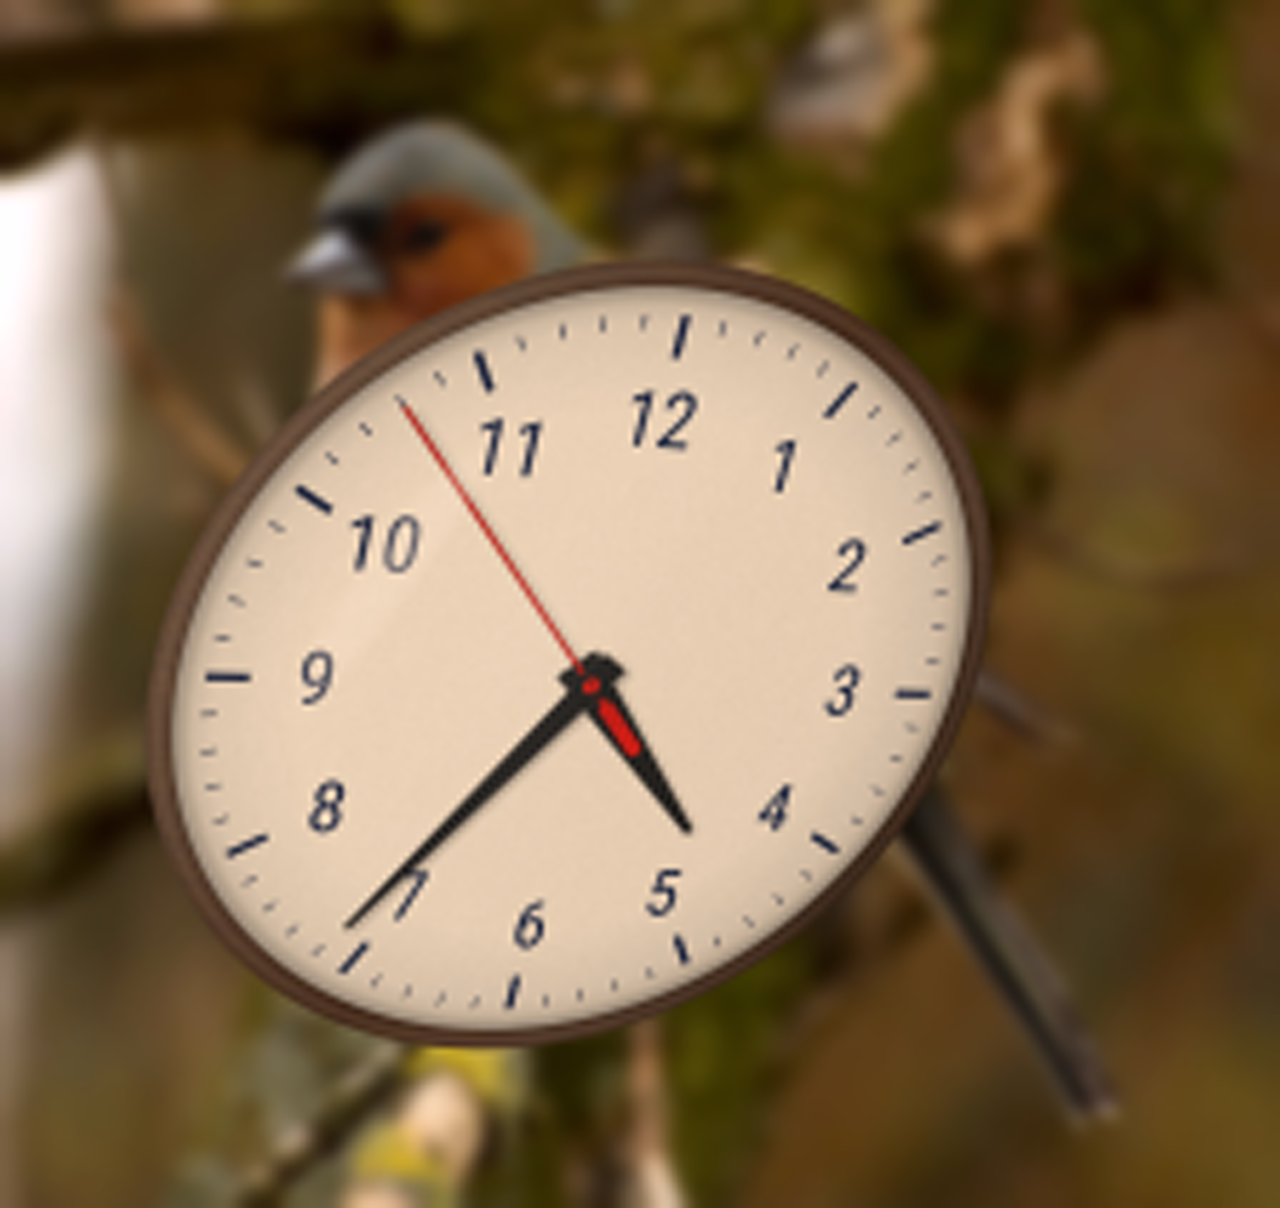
4:35:53
